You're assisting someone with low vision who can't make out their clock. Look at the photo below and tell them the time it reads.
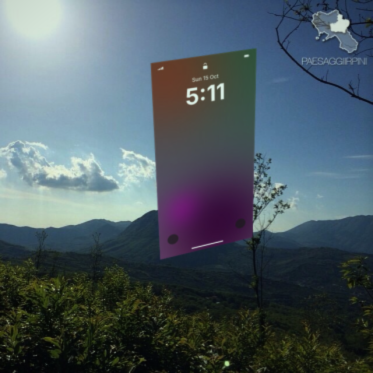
5:11
